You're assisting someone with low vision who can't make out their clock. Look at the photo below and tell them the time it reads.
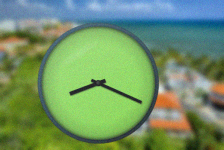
8:19
